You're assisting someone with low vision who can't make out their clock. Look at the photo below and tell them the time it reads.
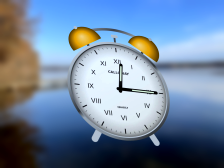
12:15
